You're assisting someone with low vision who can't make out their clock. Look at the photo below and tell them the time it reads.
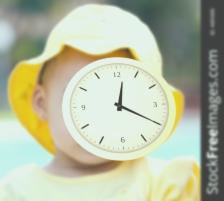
12:20
